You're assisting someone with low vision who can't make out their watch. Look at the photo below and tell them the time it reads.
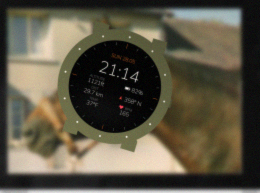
21:14
